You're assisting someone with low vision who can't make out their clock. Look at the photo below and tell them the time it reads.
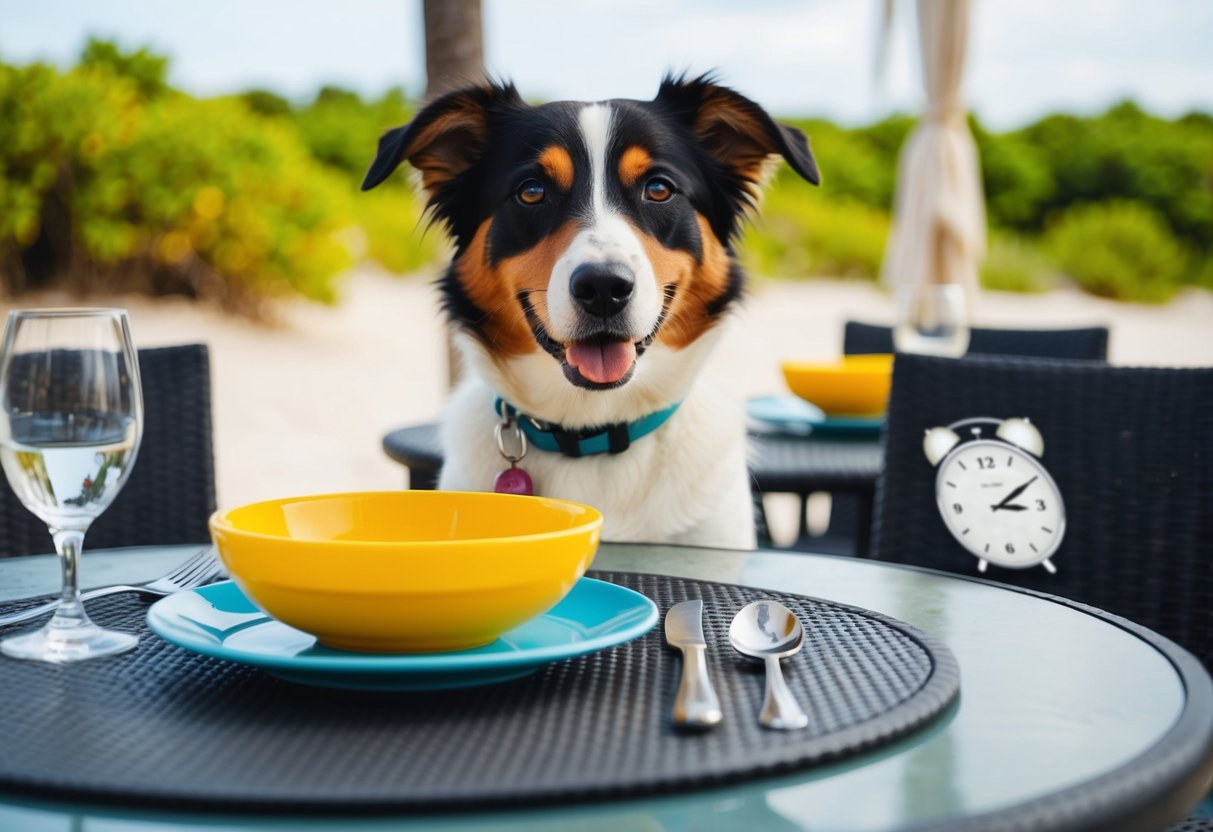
3:10
